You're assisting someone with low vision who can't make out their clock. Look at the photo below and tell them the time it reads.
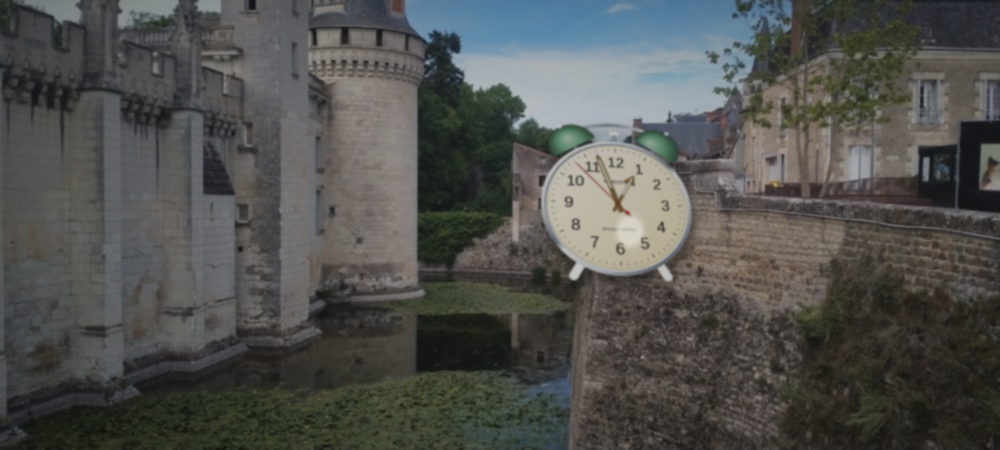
12:56:53
